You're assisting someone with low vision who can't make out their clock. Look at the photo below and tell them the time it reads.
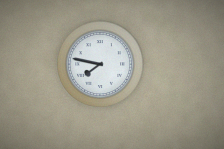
7:47
